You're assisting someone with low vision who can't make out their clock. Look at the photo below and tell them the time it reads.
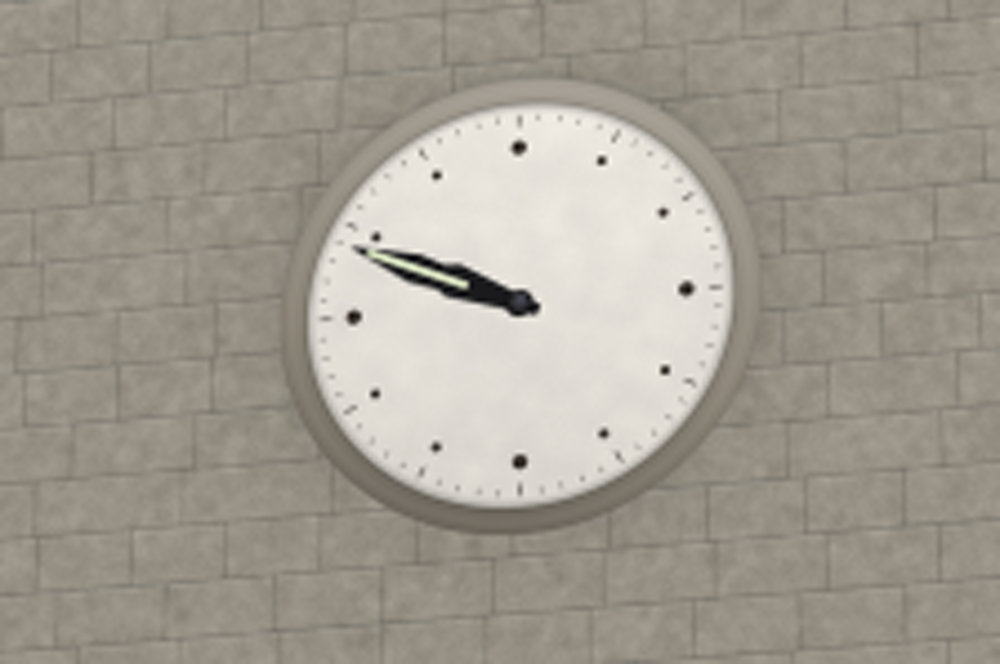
9:49
